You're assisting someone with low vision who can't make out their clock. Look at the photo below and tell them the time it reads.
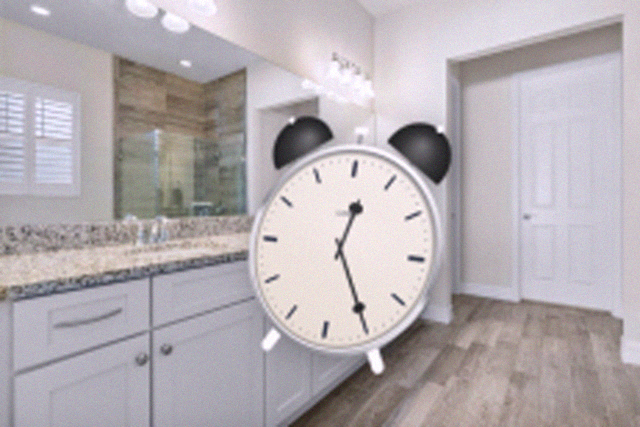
12:25
